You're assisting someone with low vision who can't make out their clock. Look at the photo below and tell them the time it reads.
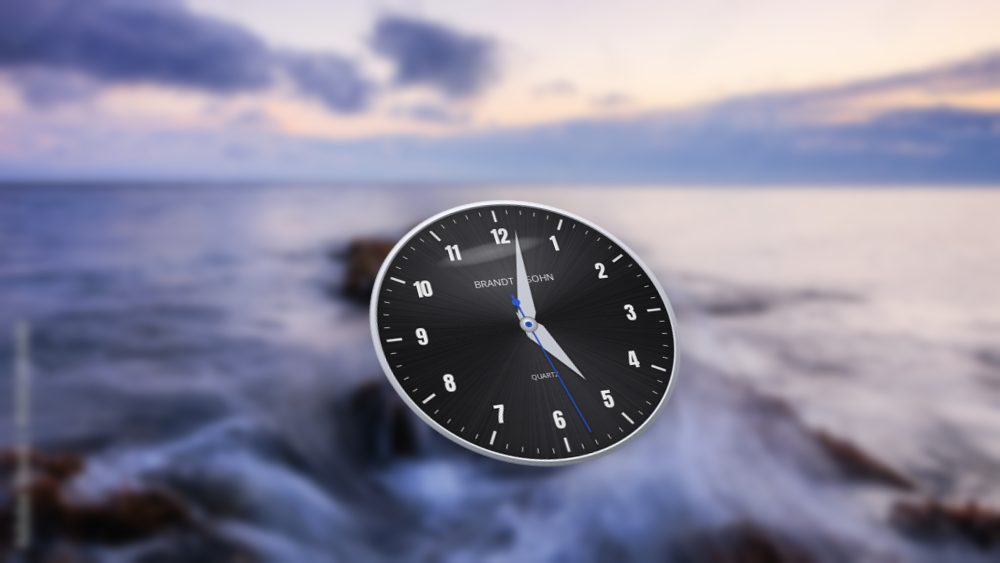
5:01:28
